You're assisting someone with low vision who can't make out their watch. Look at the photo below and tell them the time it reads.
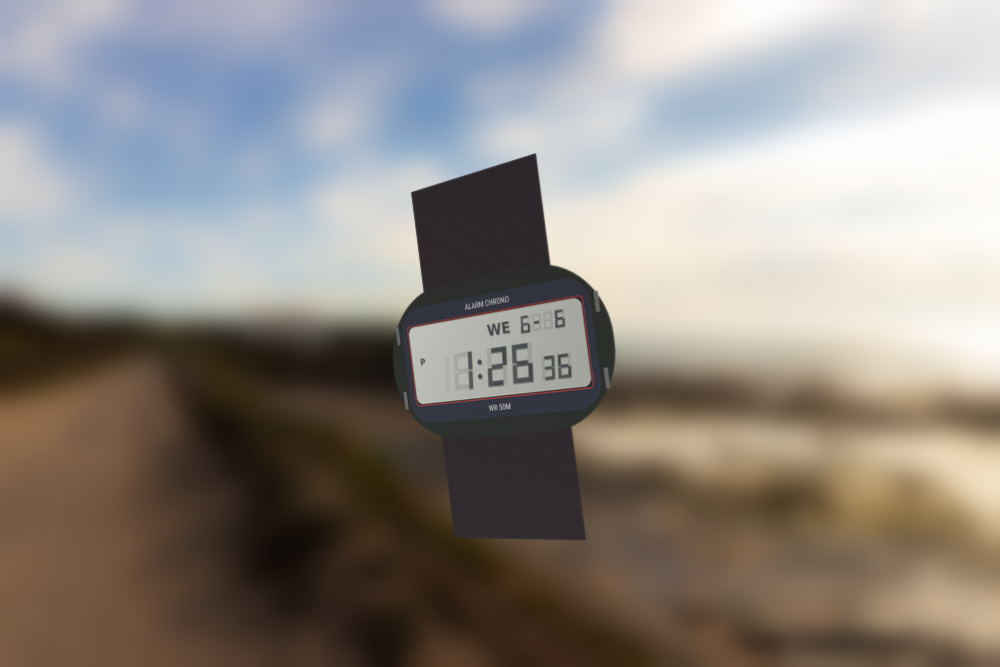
1:26:36
